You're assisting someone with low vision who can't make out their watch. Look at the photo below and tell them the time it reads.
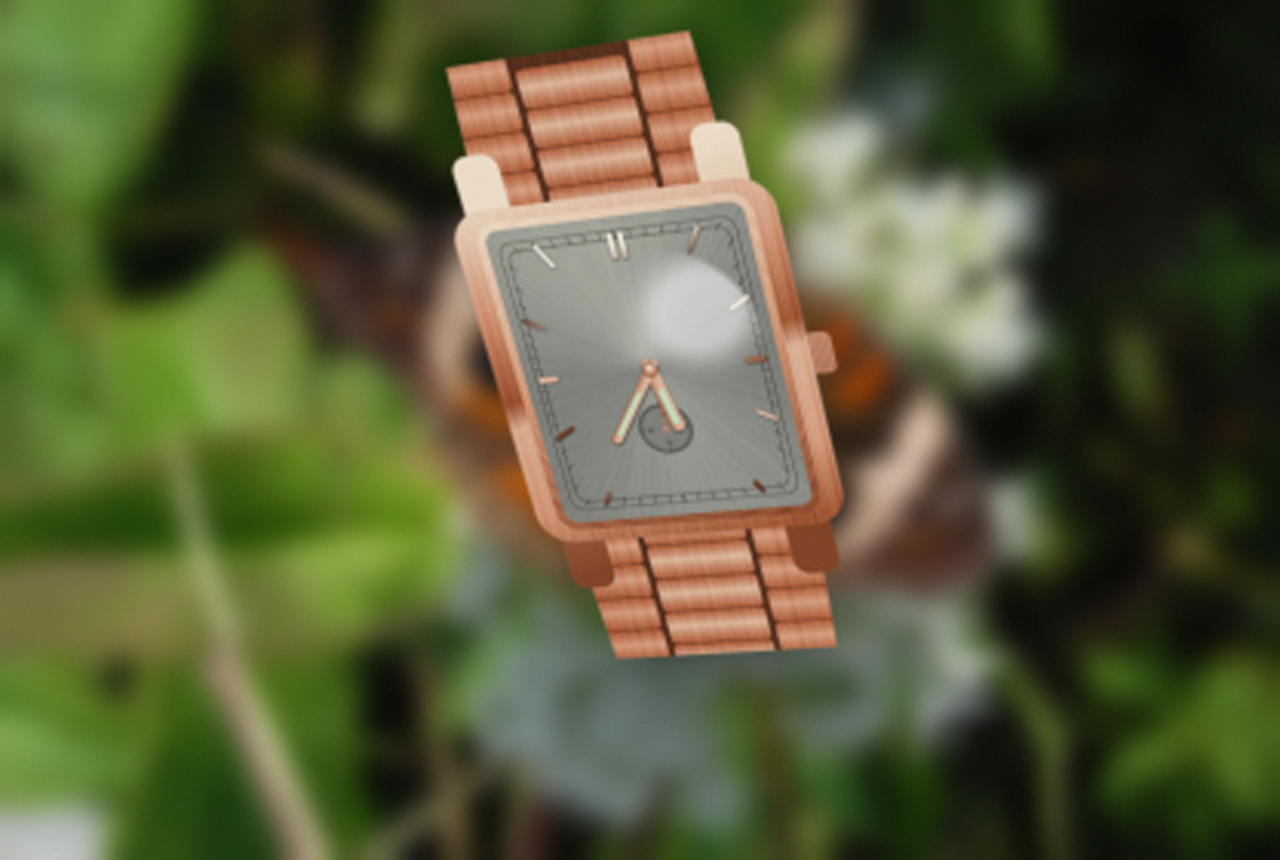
5:36
